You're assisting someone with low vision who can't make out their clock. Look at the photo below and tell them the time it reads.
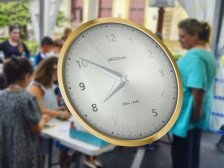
7:51
